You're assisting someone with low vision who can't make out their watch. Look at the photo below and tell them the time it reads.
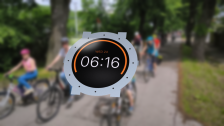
6:16
